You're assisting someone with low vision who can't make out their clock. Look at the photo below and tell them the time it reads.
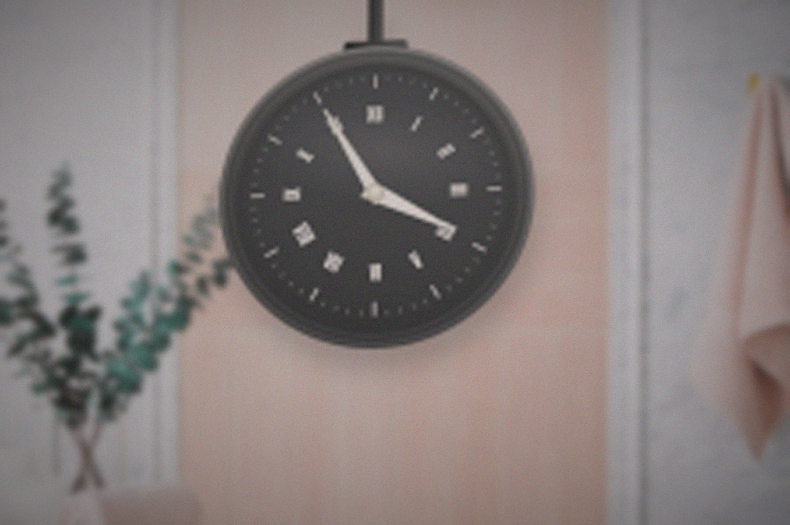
3:55
